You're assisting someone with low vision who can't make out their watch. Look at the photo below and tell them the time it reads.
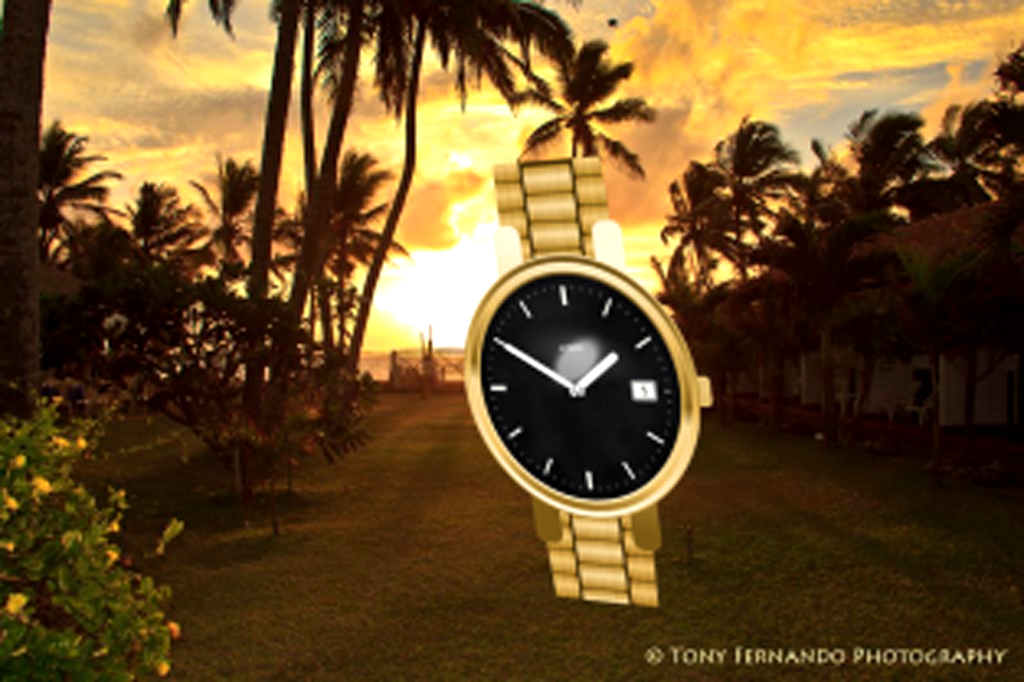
1:50
